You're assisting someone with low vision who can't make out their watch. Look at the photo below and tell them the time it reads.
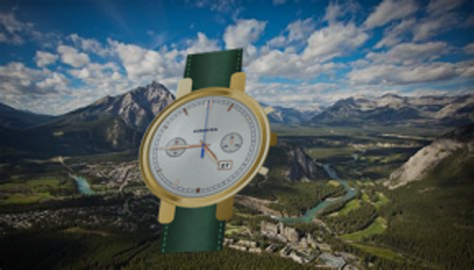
4:45
